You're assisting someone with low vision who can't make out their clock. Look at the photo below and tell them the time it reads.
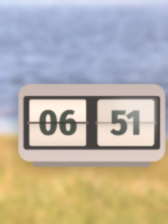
6:51
